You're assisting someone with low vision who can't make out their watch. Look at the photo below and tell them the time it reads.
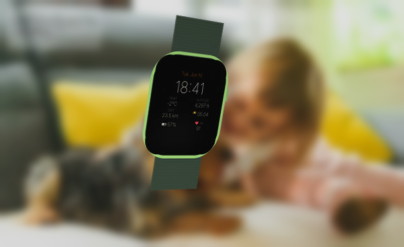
18:41
